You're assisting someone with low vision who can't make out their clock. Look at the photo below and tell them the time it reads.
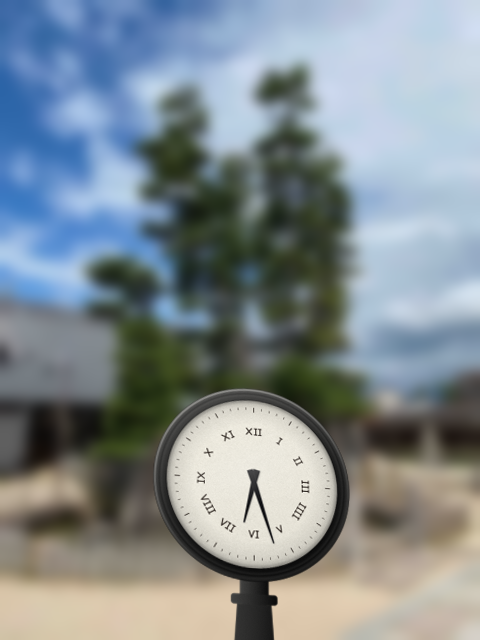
6:27
